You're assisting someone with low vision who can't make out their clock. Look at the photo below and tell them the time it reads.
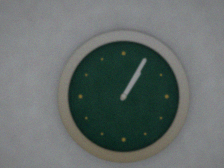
1:05
